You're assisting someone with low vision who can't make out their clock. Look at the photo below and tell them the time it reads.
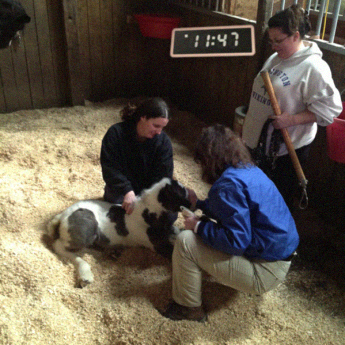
11:47
